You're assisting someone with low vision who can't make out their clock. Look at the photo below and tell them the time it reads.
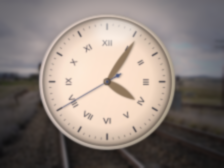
4:05:40
